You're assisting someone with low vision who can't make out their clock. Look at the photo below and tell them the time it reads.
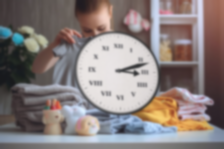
3:12
